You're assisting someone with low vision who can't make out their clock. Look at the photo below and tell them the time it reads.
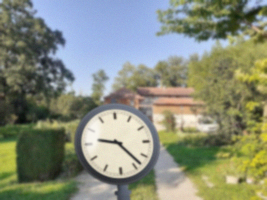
9:23
